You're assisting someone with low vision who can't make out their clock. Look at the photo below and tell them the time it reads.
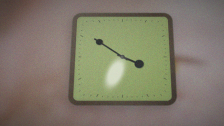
3:51
